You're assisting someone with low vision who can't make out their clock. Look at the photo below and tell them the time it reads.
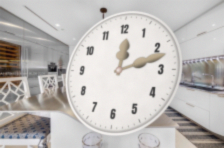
12:12
